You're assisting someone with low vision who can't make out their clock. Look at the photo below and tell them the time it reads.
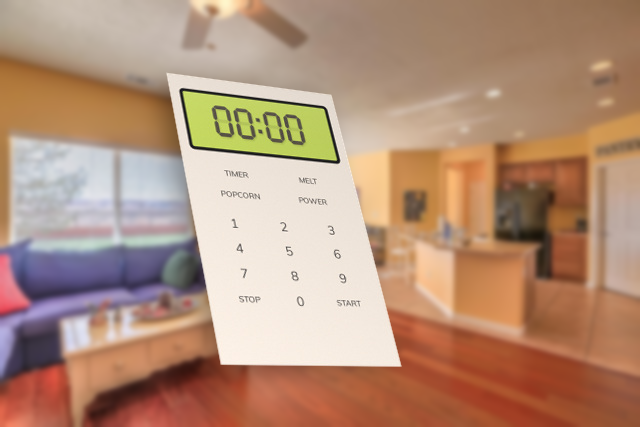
0:00
